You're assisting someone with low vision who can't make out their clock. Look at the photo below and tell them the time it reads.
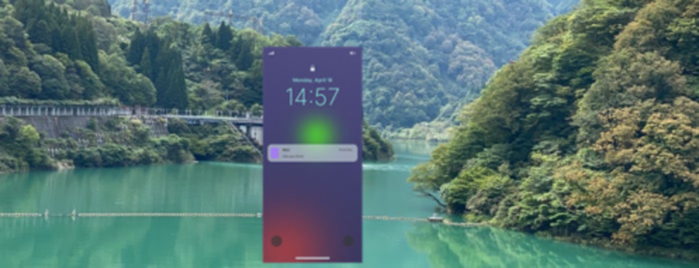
14:57
